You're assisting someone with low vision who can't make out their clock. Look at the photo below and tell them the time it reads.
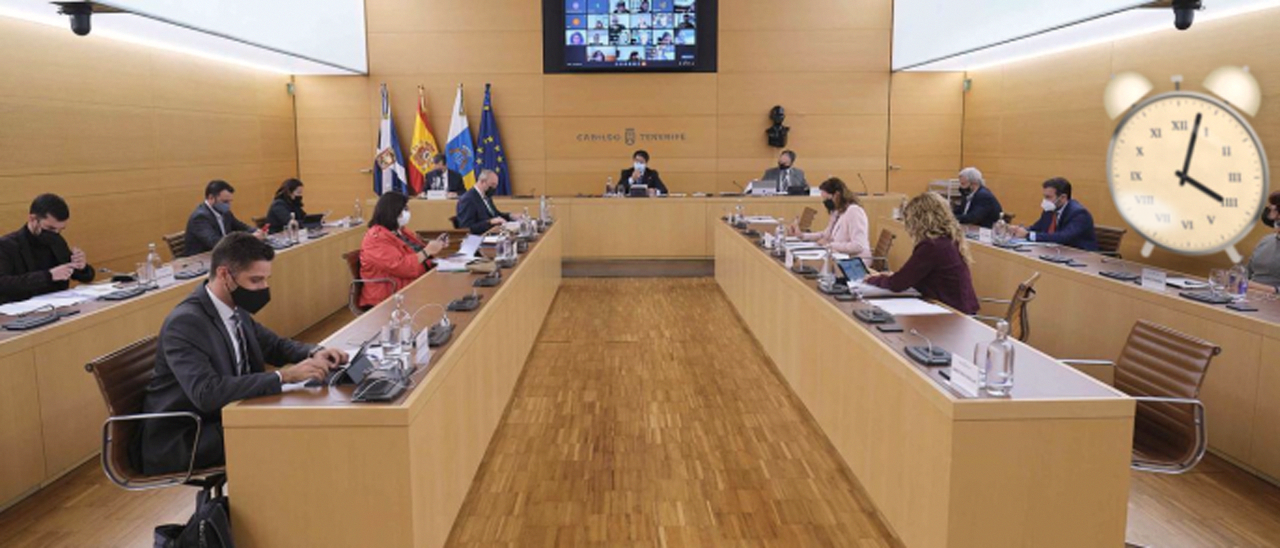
4:03
